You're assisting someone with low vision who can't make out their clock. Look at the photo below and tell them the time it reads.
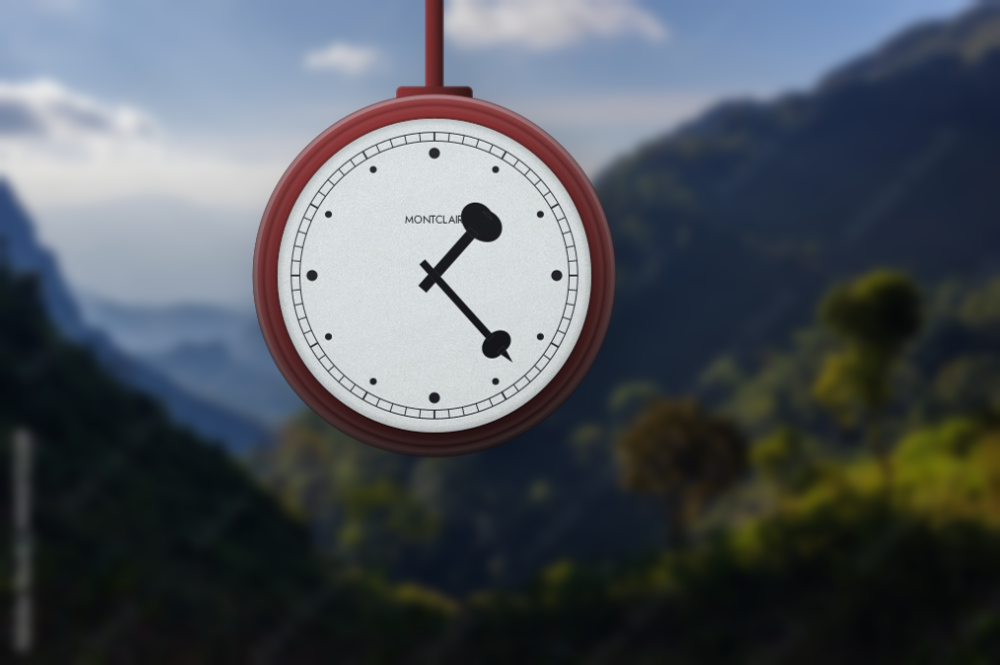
1:23
